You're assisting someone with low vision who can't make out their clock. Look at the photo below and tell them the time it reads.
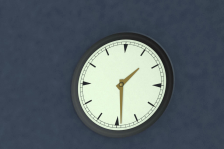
1:29
